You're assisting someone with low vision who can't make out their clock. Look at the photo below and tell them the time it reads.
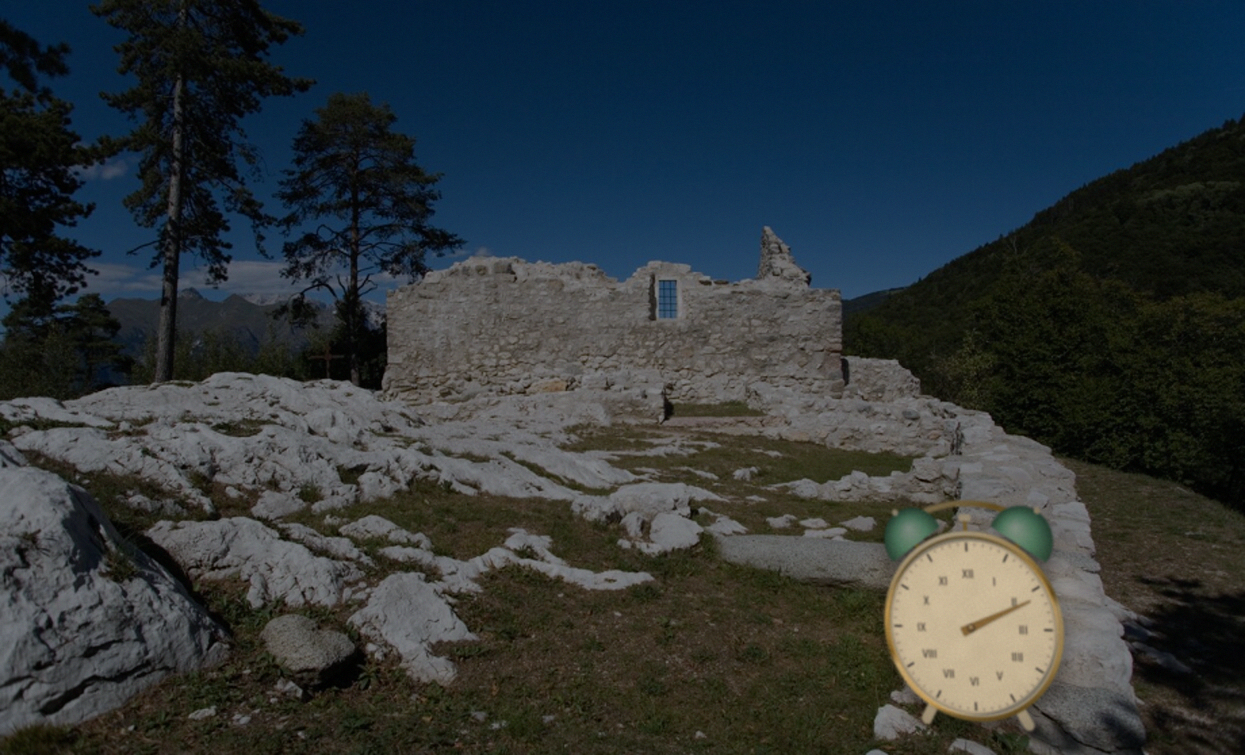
2:11
